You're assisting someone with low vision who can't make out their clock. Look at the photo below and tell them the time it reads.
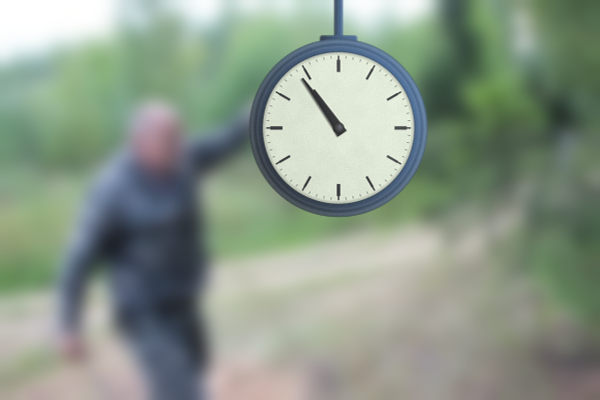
10:54
